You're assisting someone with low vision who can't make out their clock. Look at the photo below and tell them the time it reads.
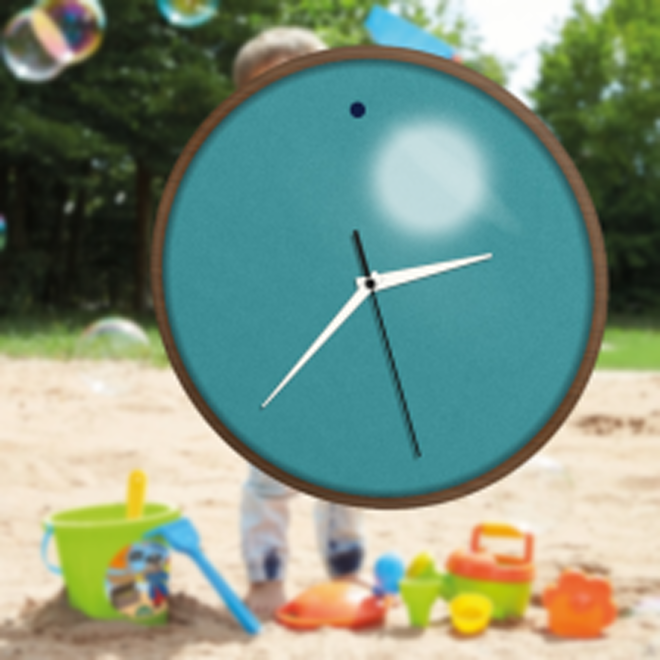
2:37:28
